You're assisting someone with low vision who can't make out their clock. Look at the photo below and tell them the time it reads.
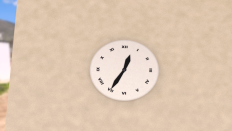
12:35
